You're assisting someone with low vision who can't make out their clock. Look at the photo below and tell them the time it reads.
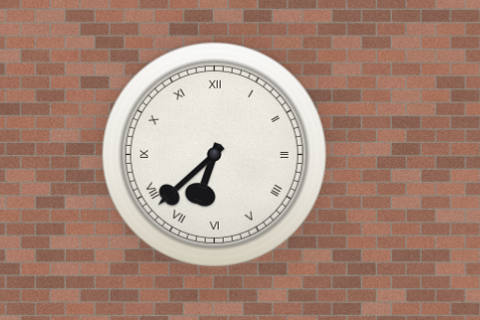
6:38
